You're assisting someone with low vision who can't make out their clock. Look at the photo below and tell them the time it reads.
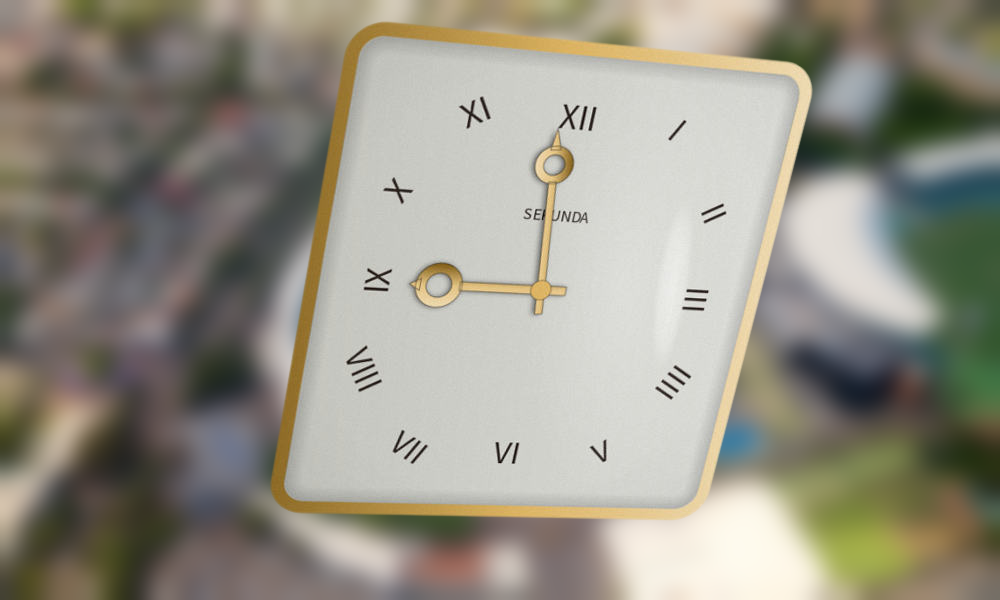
8:59
